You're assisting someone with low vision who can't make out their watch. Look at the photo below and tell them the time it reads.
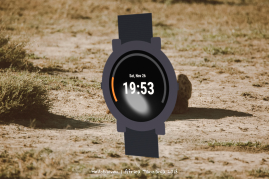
19:53
